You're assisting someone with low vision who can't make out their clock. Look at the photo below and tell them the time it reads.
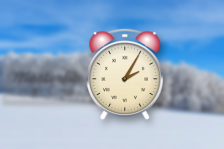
2:05
